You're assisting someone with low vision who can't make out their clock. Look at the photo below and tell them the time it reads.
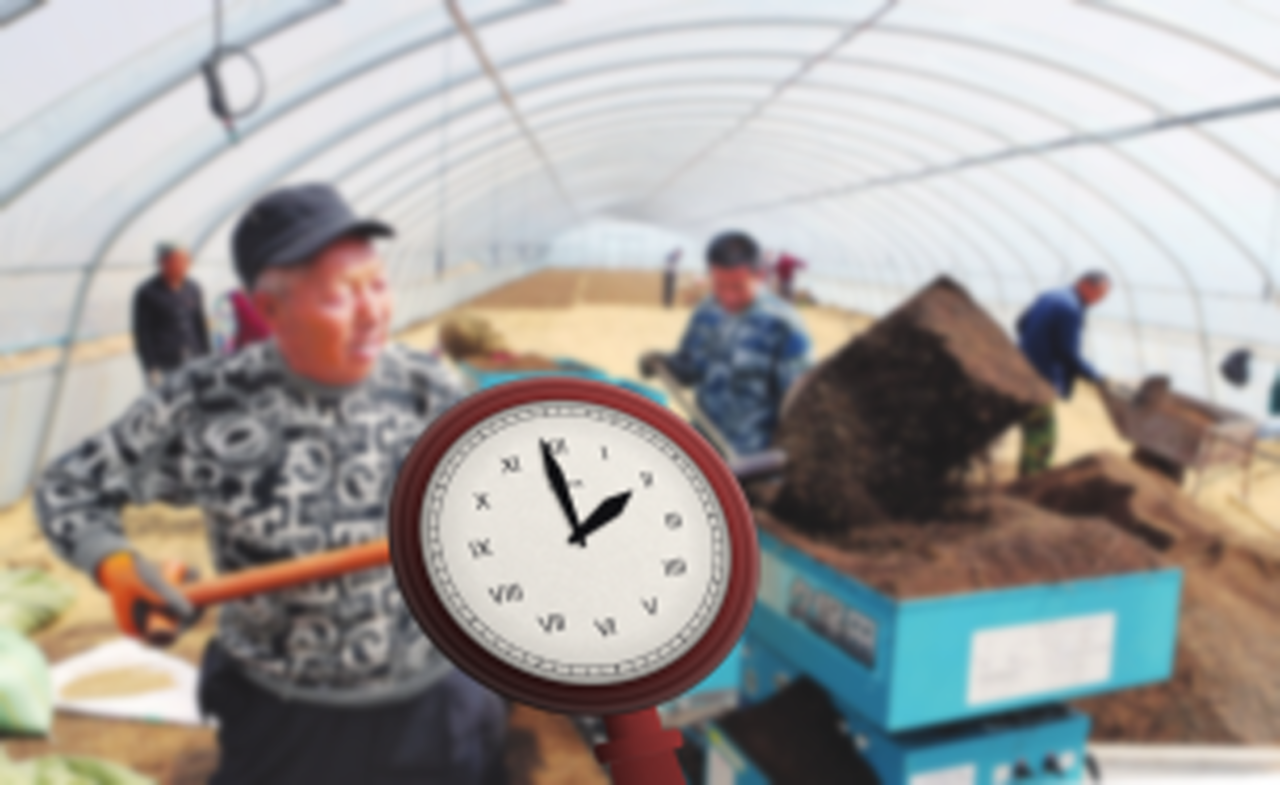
1:59
